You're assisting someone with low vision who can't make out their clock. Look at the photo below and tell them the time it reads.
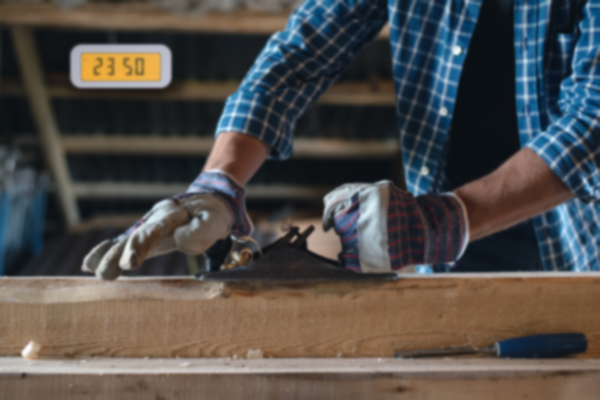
23:50
